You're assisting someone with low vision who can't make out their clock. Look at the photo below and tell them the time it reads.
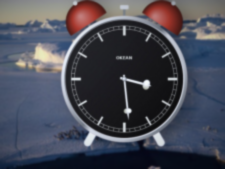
3:29
